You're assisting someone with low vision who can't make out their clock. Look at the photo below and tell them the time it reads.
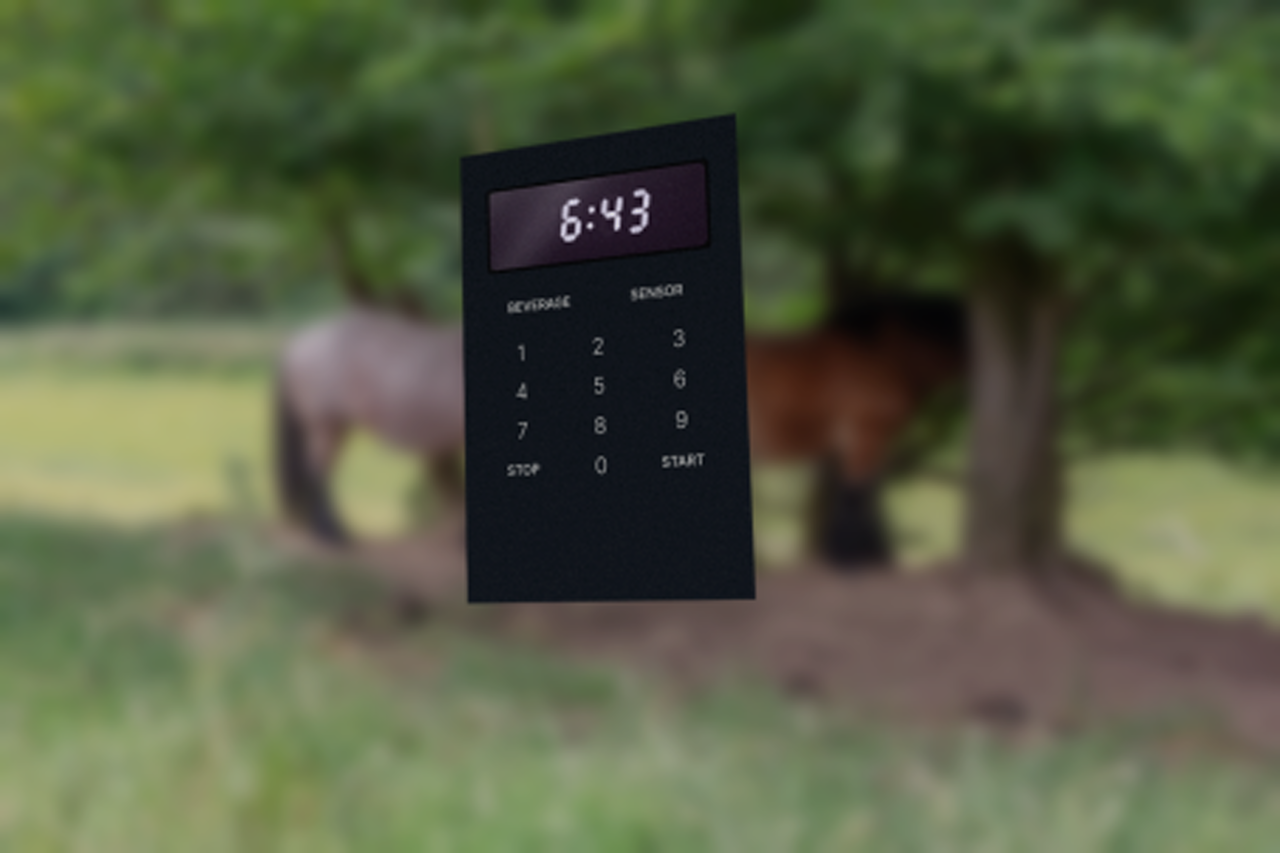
6:43
